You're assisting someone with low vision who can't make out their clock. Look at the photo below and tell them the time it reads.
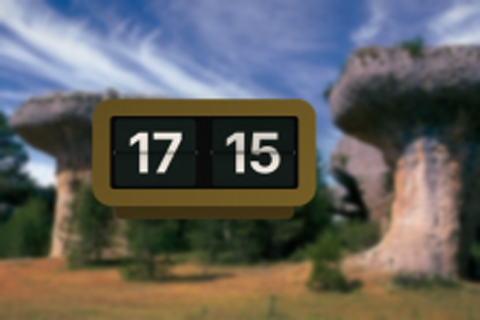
17:15
